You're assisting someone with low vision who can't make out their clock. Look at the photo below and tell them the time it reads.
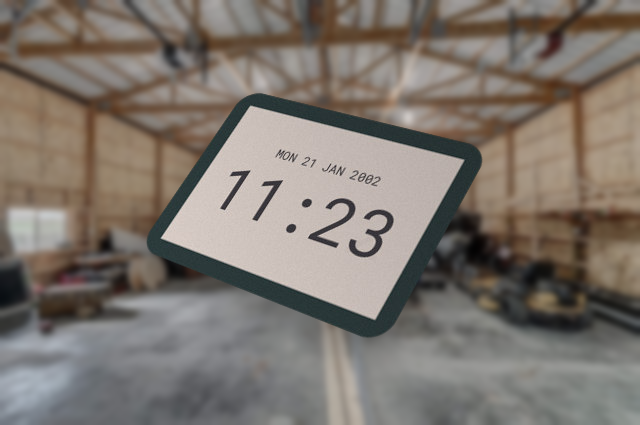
11:23
